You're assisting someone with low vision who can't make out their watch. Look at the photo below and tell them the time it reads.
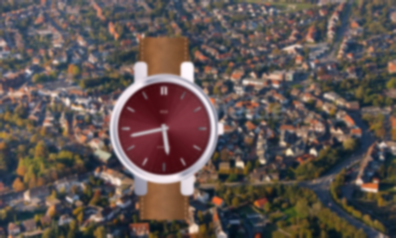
5:43
